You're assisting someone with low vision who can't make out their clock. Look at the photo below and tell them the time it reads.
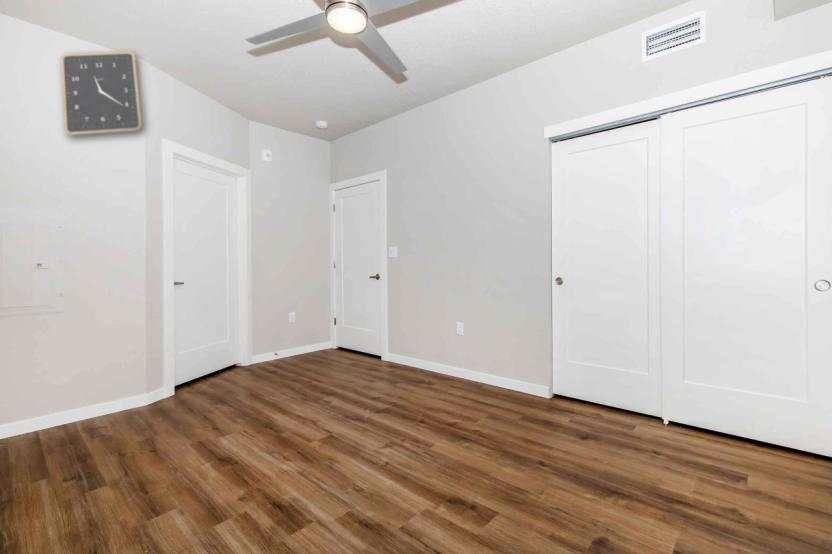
11:21
